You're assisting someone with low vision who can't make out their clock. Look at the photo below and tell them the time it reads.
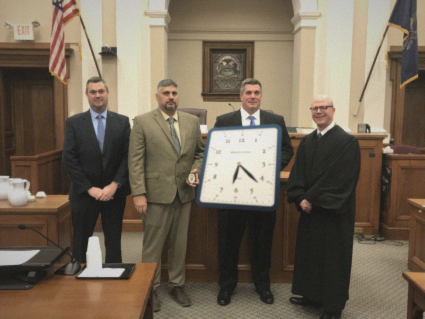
6:22
